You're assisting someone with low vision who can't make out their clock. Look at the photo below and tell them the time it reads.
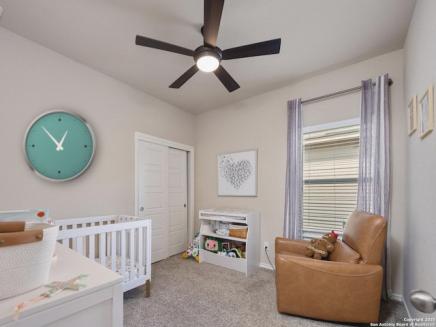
12:53
